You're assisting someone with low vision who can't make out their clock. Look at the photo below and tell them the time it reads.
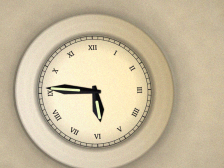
5:46
